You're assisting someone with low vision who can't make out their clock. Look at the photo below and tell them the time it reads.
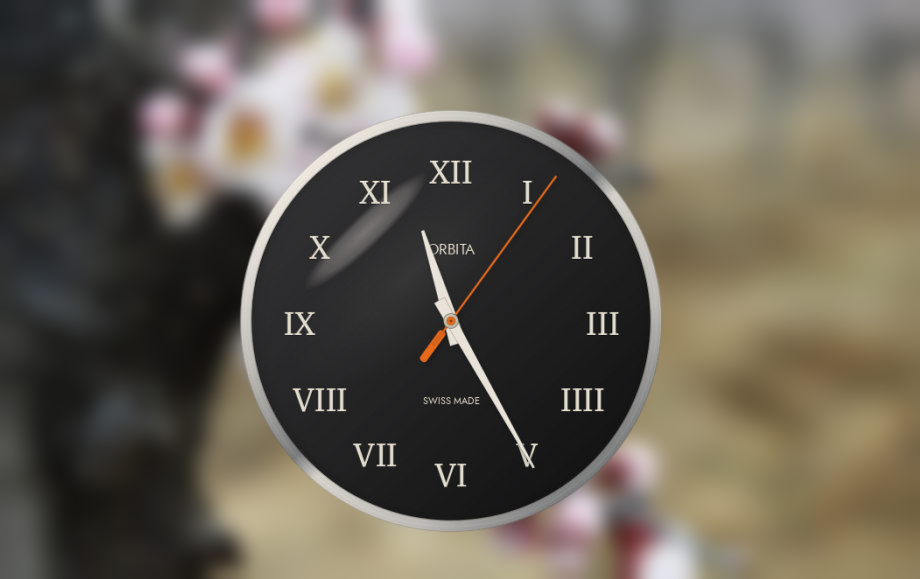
11:25:06
